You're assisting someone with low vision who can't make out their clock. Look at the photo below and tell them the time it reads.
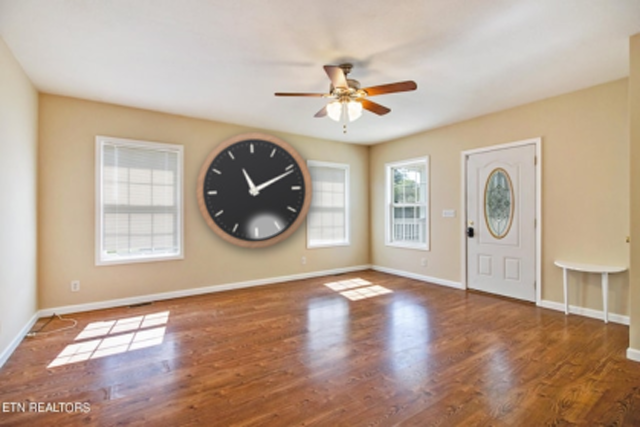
11:11
